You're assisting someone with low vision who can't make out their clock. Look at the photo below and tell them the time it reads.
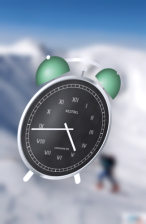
4:44
